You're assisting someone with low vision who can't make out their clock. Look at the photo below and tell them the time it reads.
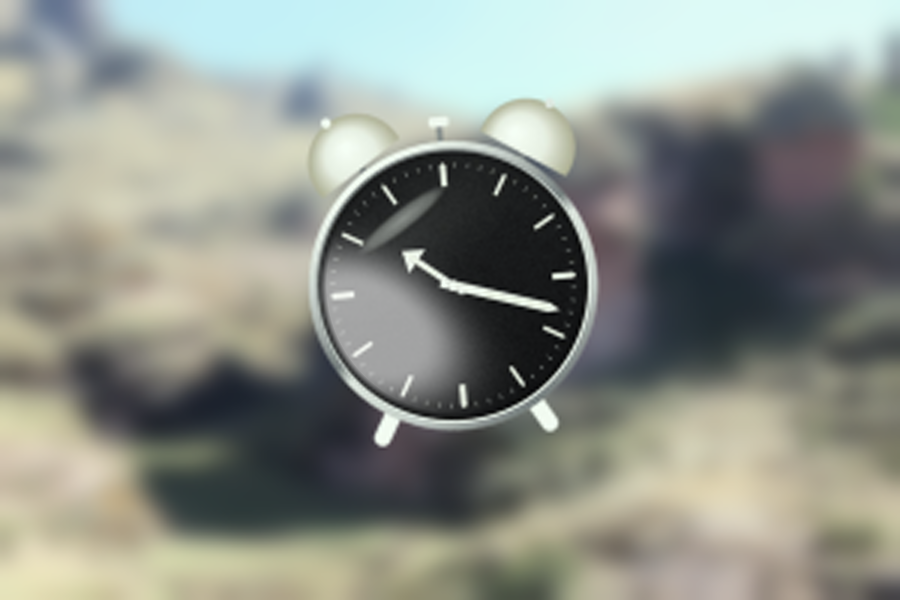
10:18
